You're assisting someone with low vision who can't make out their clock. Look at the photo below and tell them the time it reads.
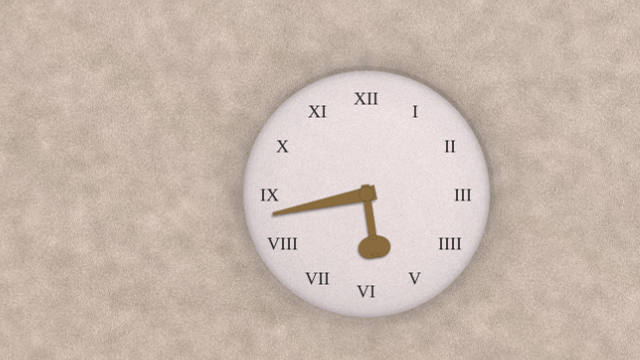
5:43
